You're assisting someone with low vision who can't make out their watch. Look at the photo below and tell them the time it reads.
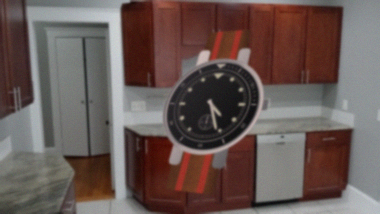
4:26
